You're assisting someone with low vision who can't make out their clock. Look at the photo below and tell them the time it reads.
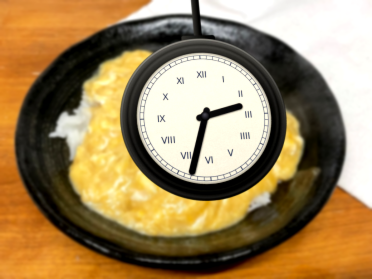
2:33
